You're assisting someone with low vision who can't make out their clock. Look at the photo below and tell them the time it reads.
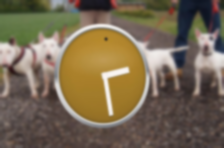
2:28
